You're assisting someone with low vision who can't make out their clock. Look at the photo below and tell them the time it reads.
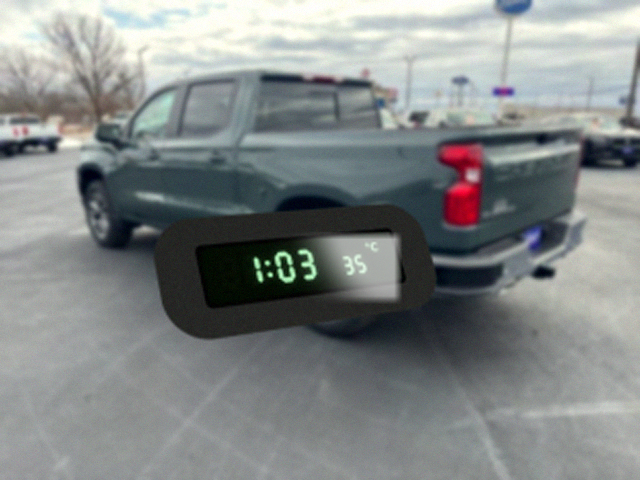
1:03
